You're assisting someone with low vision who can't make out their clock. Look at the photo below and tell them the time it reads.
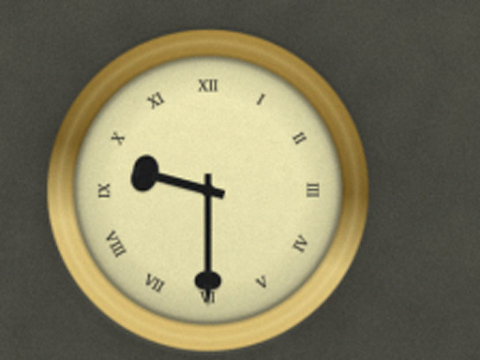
9:30
